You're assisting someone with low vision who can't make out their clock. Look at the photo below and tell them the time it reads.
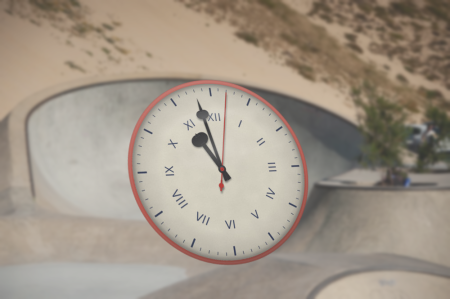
10:58:02
